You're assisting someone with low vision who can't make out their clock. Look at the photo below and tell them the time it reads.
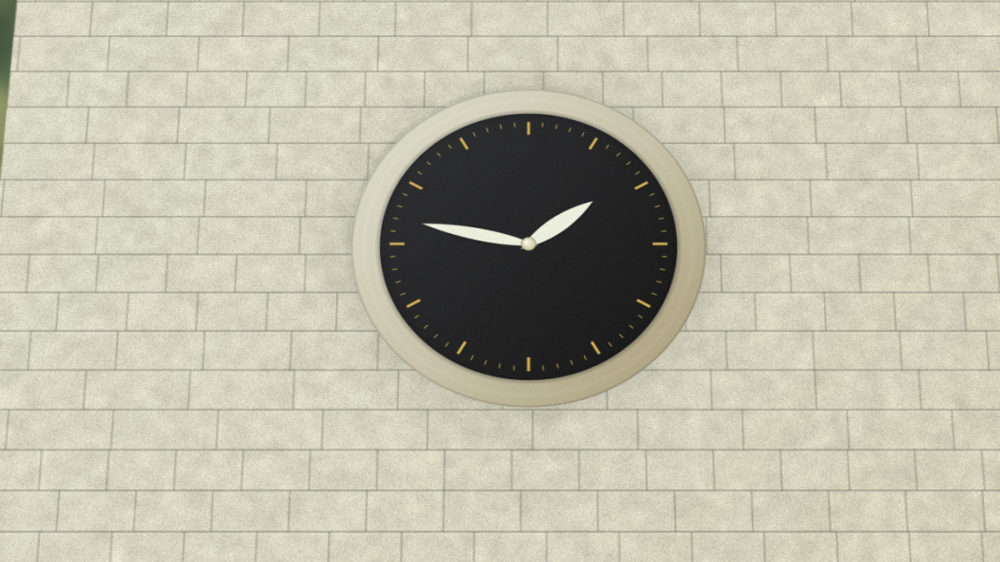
1:47
